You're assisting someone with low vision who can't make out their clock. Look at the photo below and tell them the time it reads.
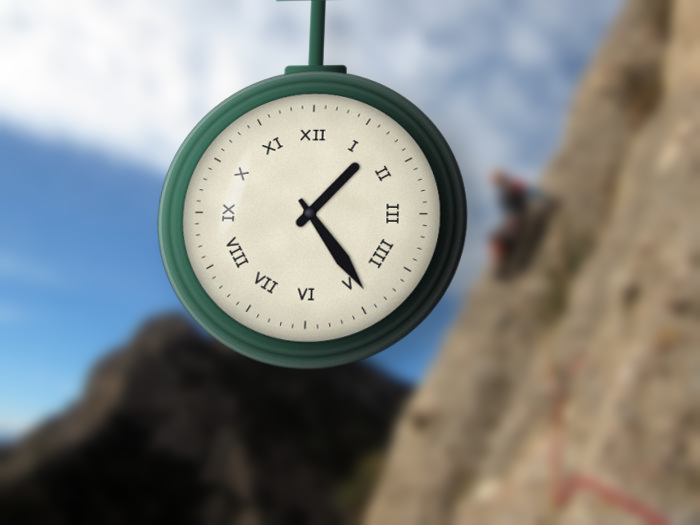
1:24
